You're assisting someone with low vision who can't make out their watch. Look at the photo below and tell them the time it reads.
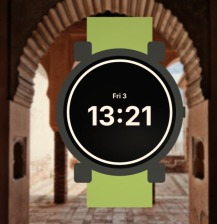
13:21
